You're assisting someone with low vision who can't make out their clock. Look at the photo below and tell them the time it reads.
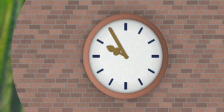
9:55
